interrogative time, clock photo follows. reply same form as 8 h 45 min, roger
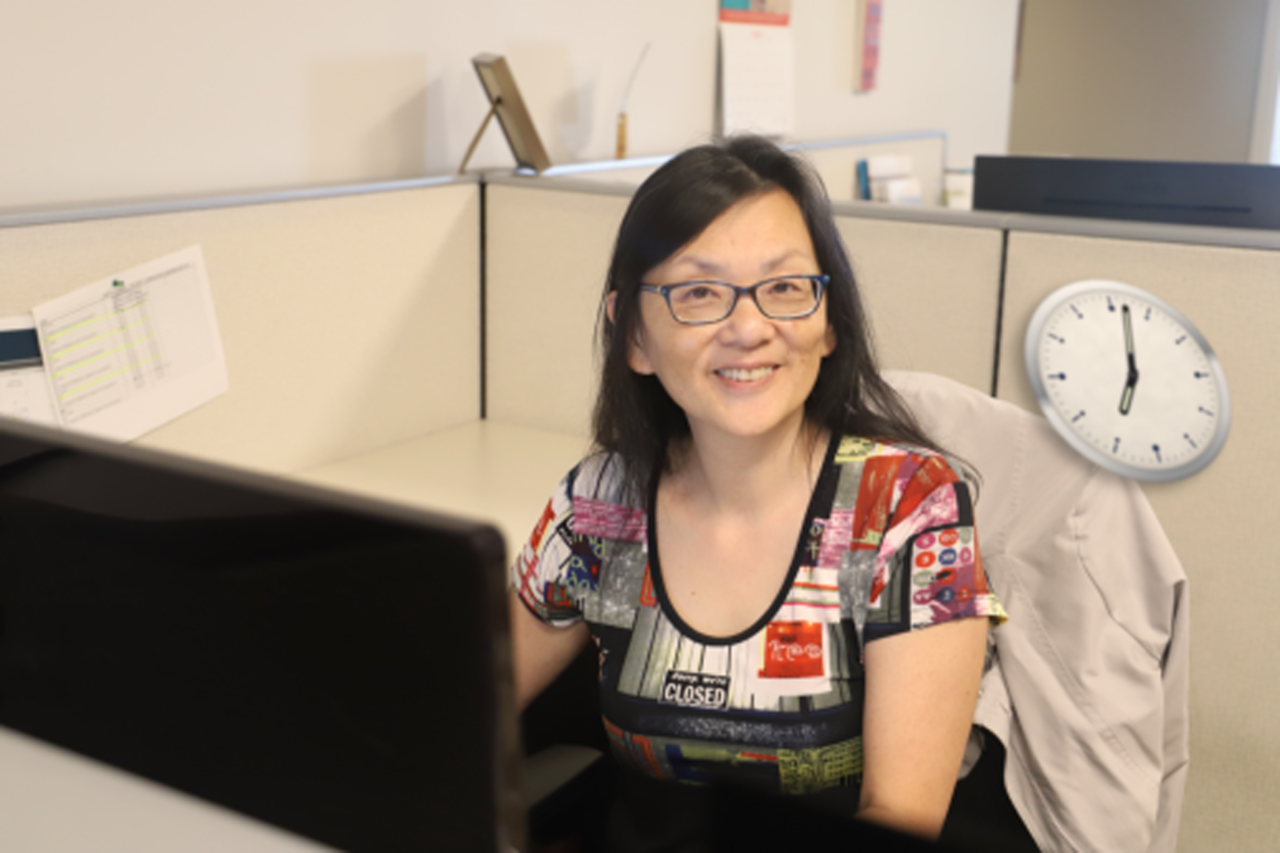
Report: 7 h 02 min
